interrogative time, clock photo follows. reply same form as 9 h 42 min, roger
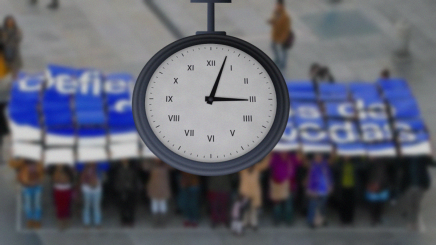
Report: 3 h 03 min
